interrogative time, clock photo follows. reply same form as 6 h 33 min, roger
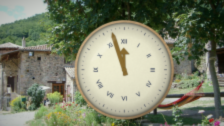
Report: 11 h 57 min
